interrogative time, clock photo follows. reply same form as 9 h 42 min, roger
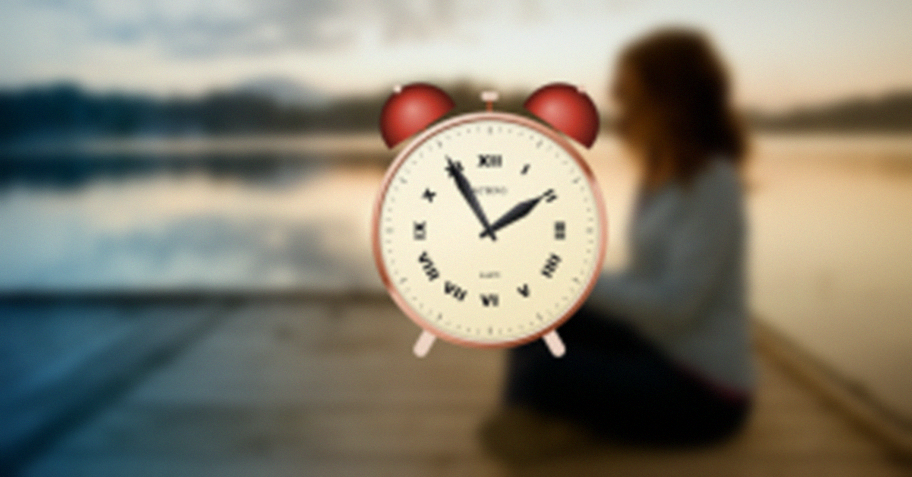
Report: 1 h 55 min
